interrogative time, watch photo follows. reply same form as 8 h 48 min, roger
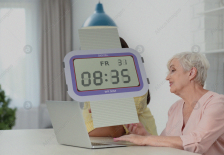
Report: 8 h 35 min
